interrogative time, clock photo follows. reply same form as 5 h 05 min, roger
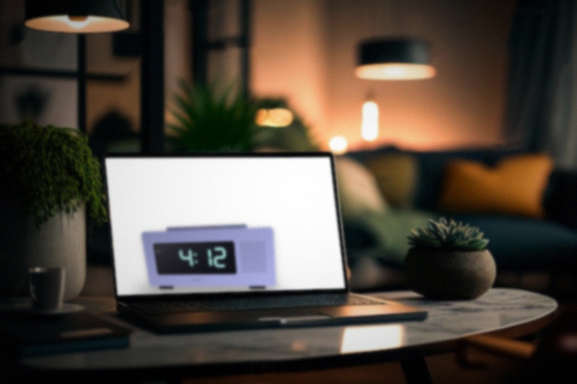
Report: 4 h 12 min
